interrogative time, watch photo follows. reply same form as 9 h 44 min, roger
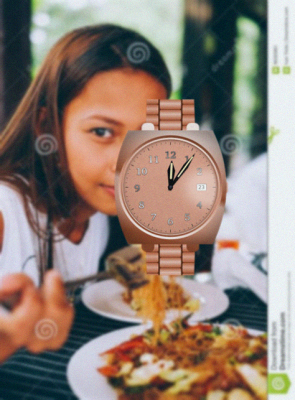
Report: 12 h 06 min
